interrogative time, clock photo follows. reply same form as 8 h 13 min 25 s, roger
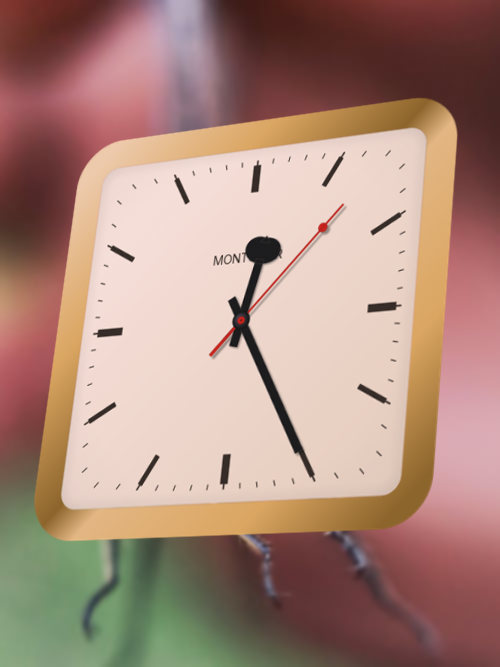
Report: 12 h 25 min 07 s
